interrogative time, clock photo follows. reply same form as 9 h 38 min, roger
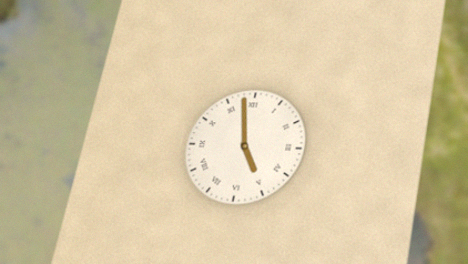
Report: 4 h 58 min
